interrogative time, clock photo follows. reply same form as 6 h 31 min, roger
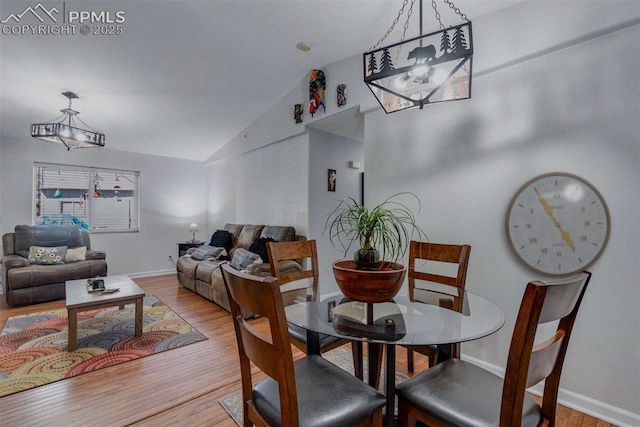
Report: 4 h 55 min
